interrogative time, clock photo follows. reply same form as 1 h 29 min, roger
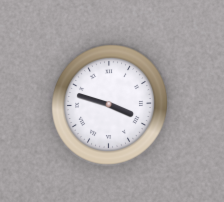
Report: 3 h 48 min
